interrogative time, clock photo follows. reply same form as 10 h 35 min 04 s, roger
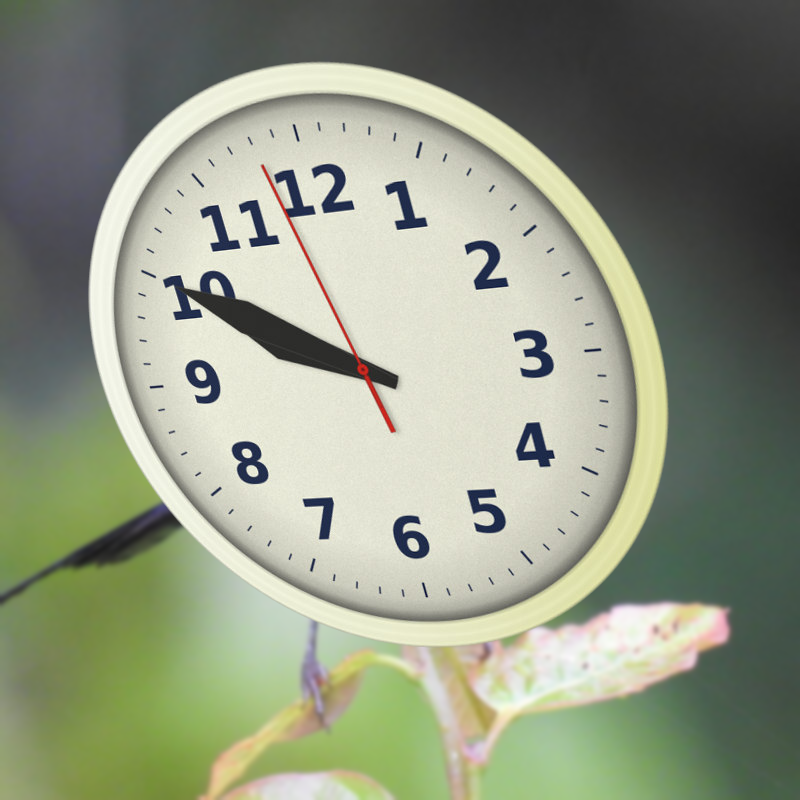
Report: 9 h 49 min 58 s
